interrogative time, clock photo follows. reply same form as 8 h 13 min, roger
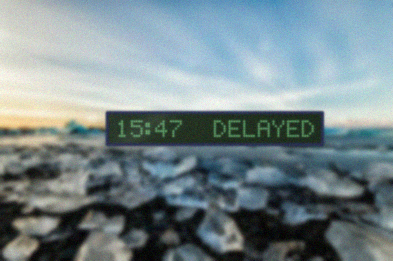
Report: 15 h 47 min
